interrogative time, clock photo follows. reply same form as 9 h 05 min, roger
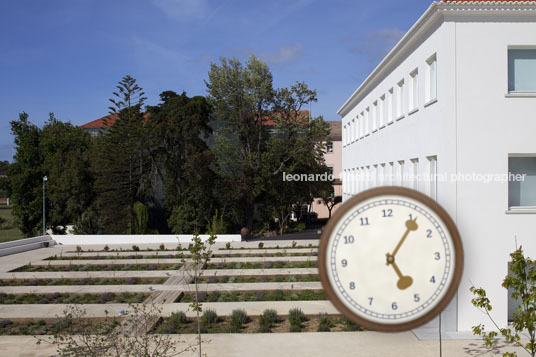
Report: 5 h 06 min
